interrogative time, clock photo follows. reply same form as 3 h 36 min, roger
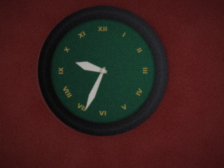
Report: 9 h 34 min
